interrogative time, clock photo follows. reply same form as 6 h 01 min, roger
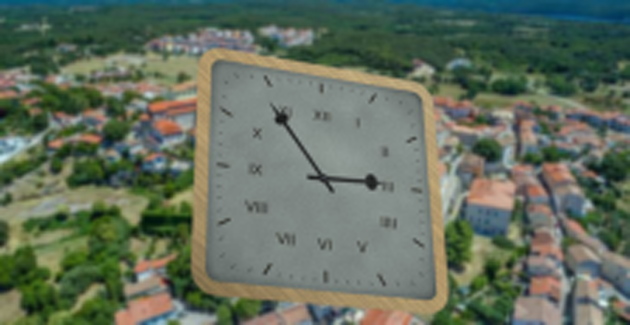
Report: 2 h 54 min
